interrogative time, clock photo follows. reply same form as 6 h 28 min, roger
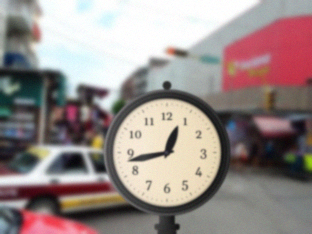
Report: 12 h 43 min
